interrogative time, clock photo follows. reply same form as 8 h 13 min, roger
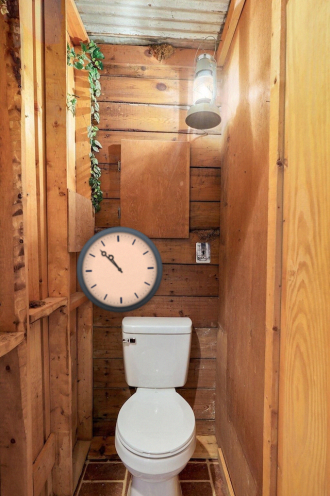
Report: 10 h 53 min
